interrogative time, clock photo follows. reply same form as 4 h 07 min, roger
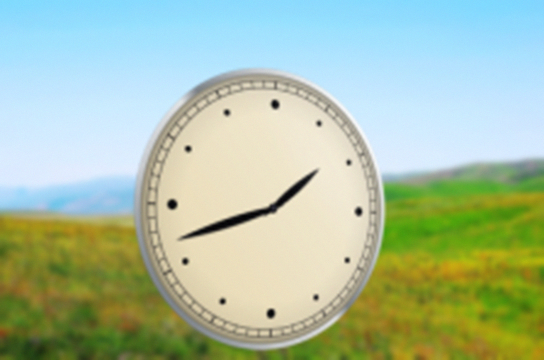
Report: 1 h 42 min
